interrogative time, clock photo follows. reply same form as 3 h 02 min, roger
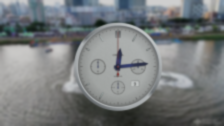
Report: 12 h 14 min
